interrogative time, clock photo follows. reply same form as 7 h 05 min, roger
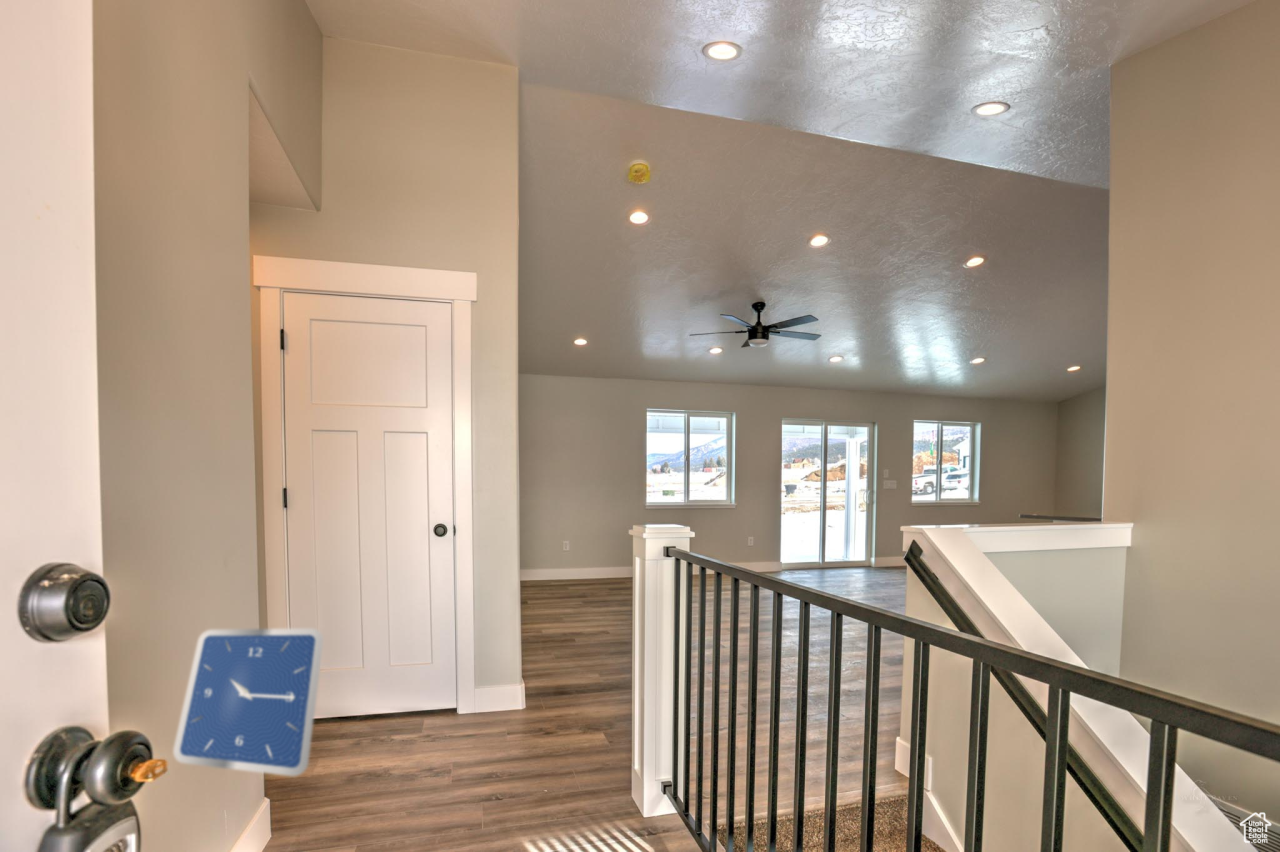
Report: 10 h 15 min
